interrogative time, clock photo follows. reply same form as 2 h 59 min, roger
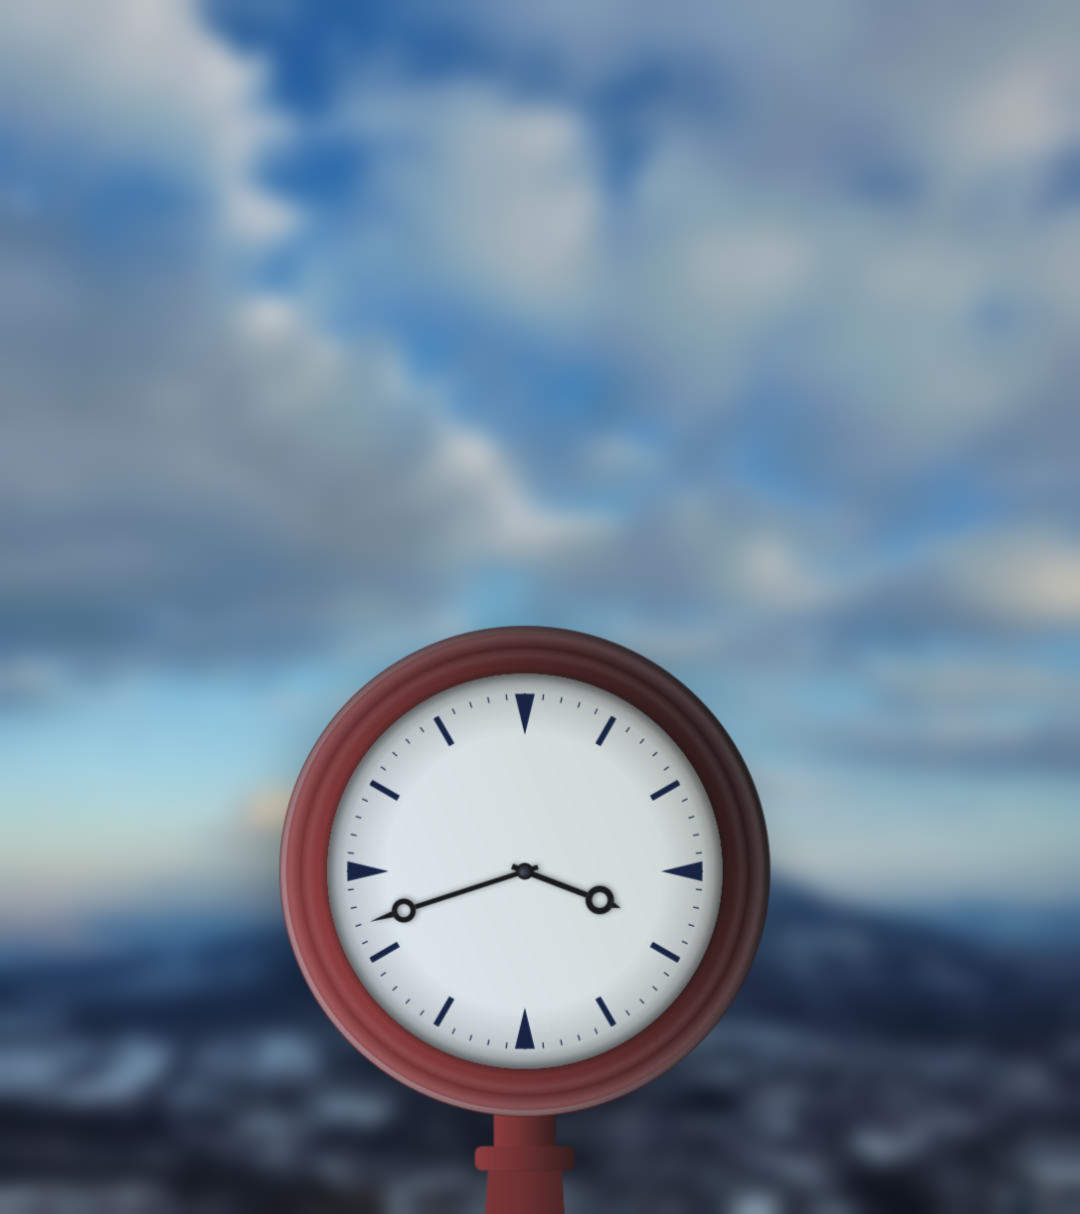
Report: 3 h 42 min
